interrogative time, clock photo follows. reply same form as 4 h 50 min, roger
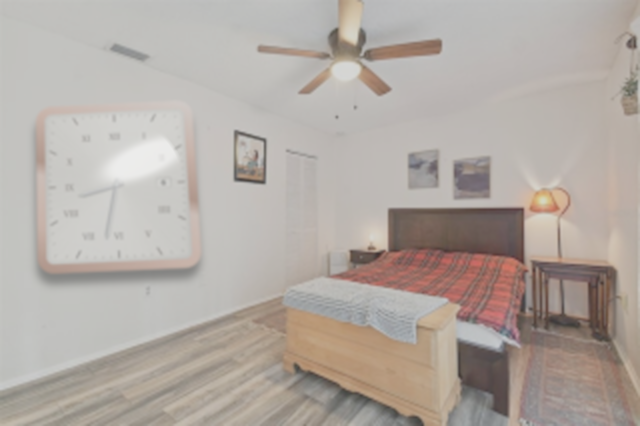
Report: 8 h 32 min
